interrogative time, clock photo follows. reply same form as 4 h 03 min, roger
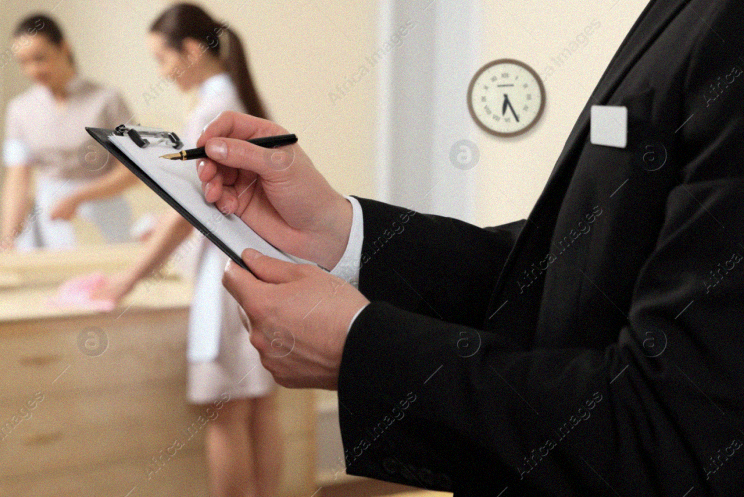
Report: 6 h 26 min
